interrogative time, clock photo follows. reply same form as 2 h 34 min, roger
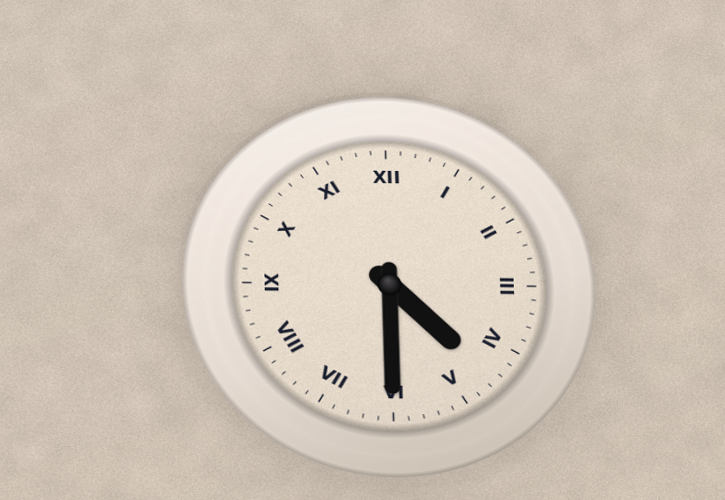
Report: 4 h 30 min
